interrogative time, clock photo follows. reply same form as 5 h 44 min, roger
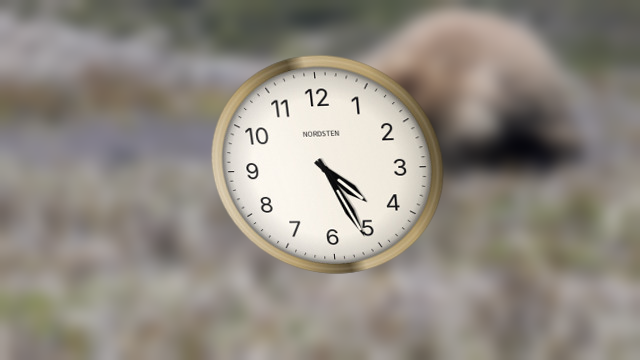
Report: 4 h 26 min
